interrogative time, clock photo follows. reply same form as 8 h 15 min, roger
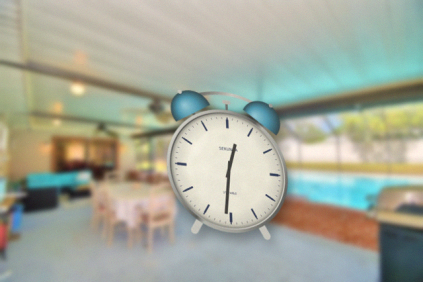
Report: 12 h 31 min
